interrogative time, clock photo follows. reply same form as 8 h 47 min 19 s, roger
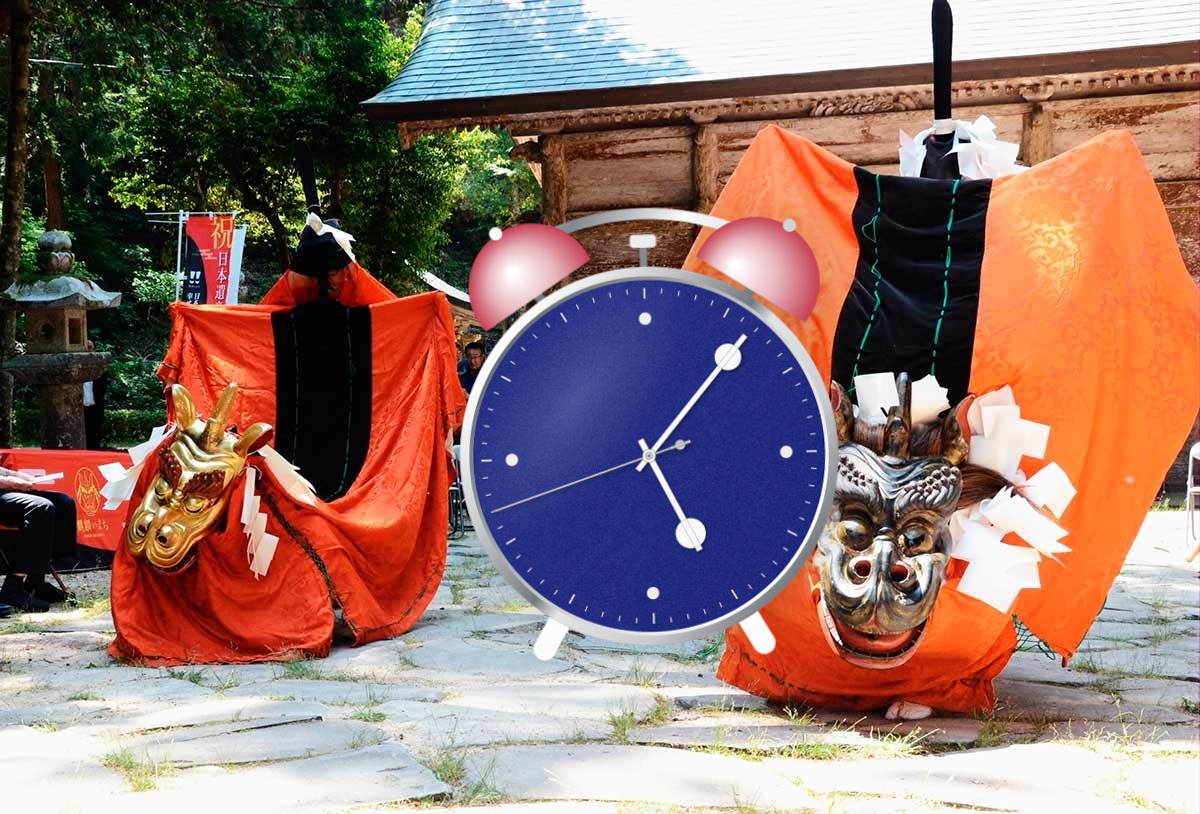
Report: 5 h 06 min 42 s
